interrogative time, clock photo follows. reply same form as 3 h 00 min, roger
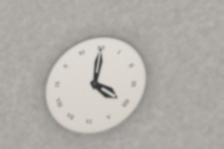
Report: 4 h 00 min
